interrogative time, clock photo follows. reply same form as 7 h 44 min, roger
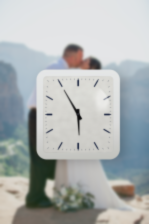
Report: 5 h 55 min
